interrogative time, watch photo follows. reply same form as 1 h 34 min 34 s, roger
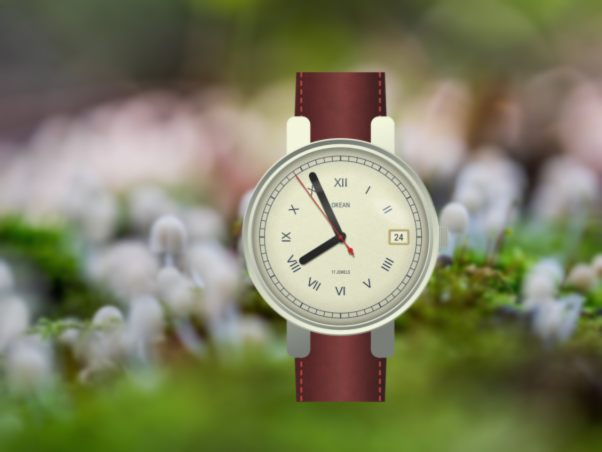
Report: 7 h 55 min 54 s
